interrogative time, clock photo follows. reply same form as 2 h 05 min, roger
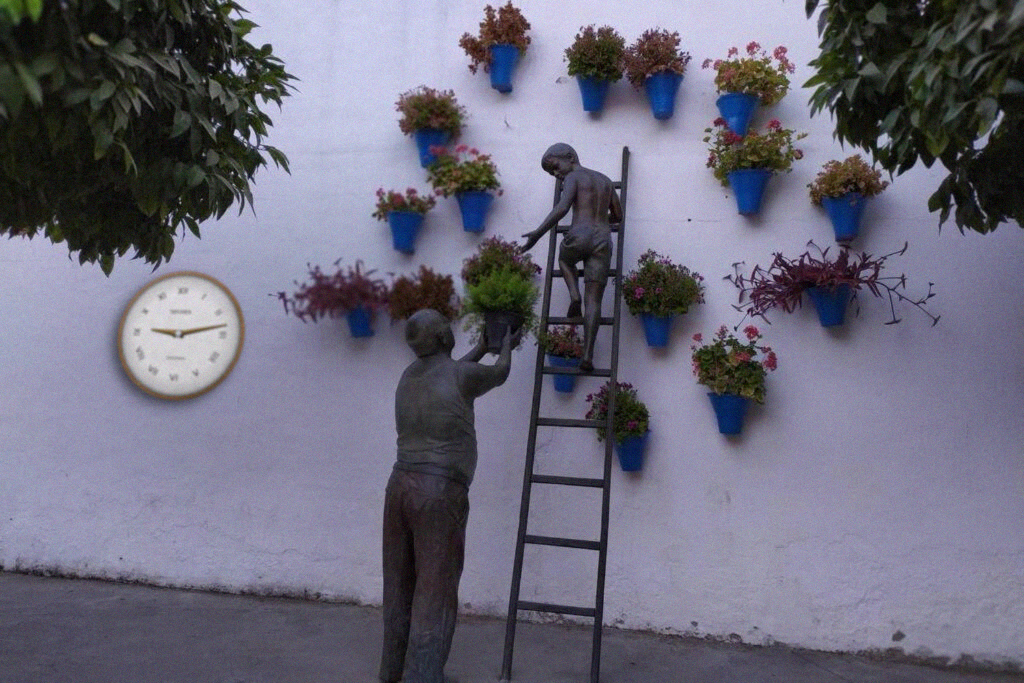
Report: 9 h 13 min
